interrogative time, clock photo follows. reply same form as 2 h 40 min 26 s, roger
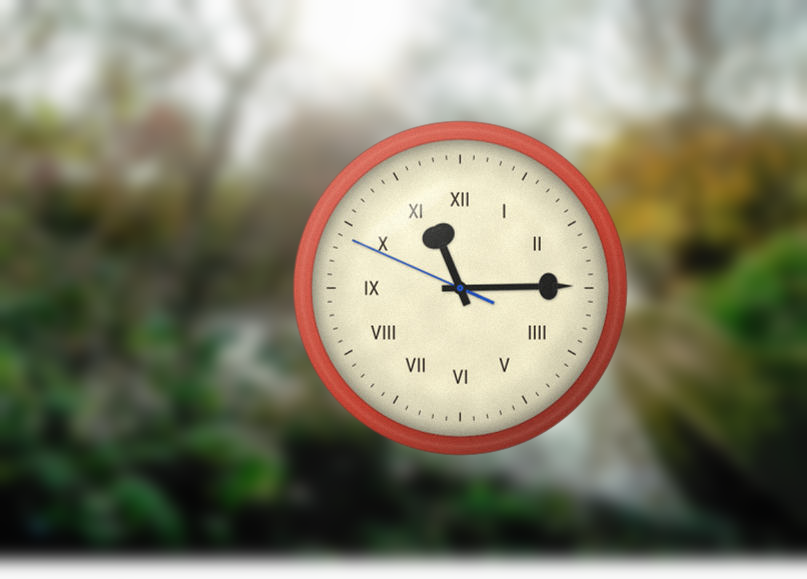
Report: 11 h 14 min 49 s
